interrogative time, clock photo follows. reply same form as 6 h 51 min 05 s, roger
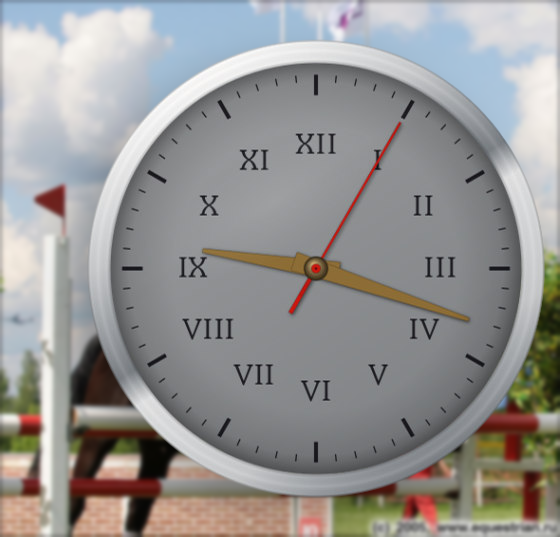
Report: 9 h 18 min 05 s
